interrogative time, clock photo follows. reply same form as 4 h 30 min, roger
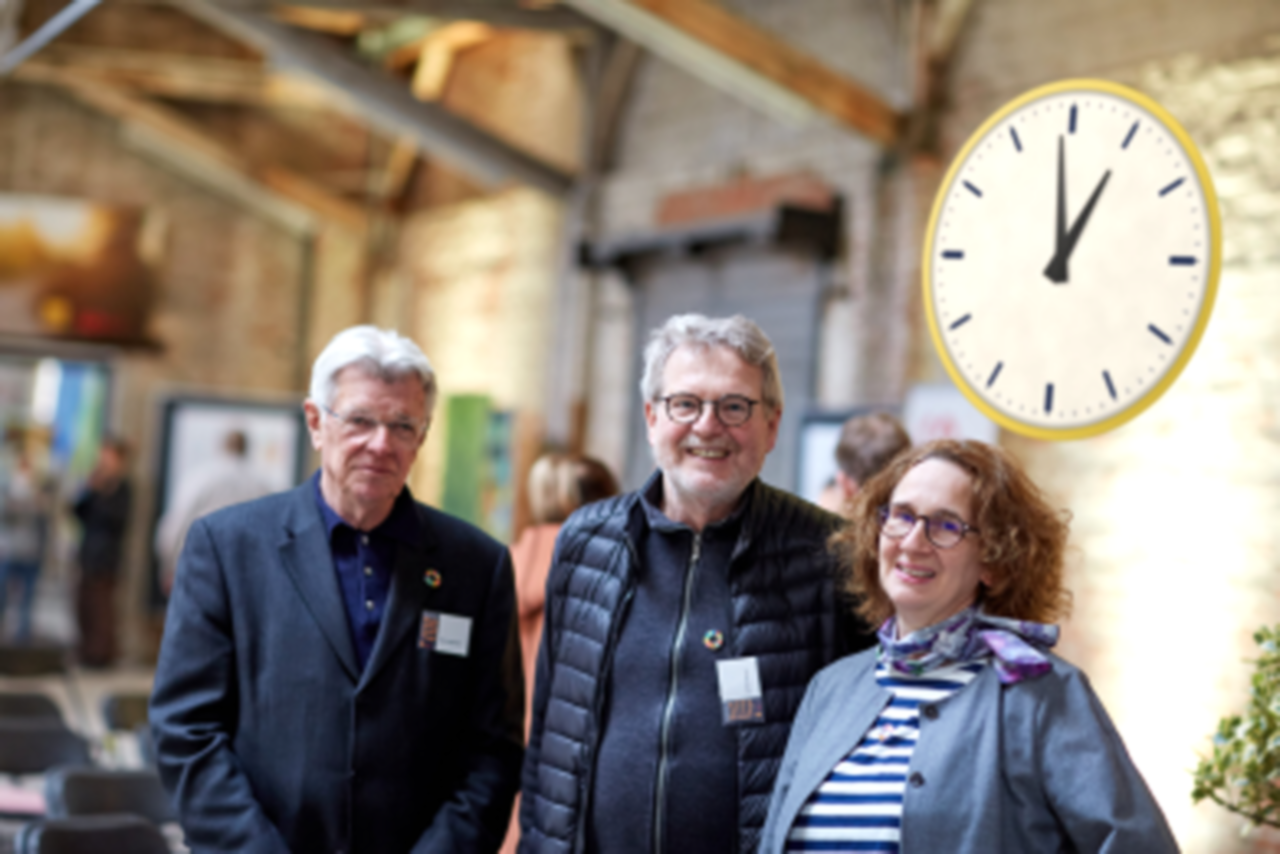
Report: 12 h 59 min
